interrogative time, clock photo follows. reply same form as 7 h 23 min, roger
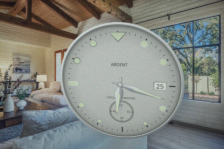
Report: 6 h 18 min
